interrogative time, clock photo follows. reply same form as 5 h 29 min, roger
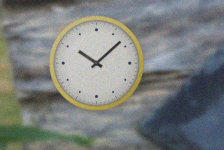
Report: 10 h 08 min
